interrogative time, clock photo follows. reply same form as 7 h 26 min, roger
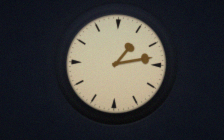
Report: 1 h 13 min
